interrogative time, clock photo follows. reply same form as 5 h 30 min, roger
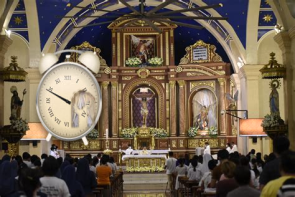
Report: 9 h 49 min
